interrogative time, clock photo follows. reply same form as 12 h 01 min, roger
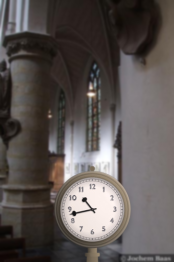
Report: 10 h 43 min
